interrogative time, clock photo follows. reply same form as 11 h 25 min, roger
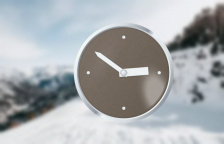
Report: 2 h 51 min
